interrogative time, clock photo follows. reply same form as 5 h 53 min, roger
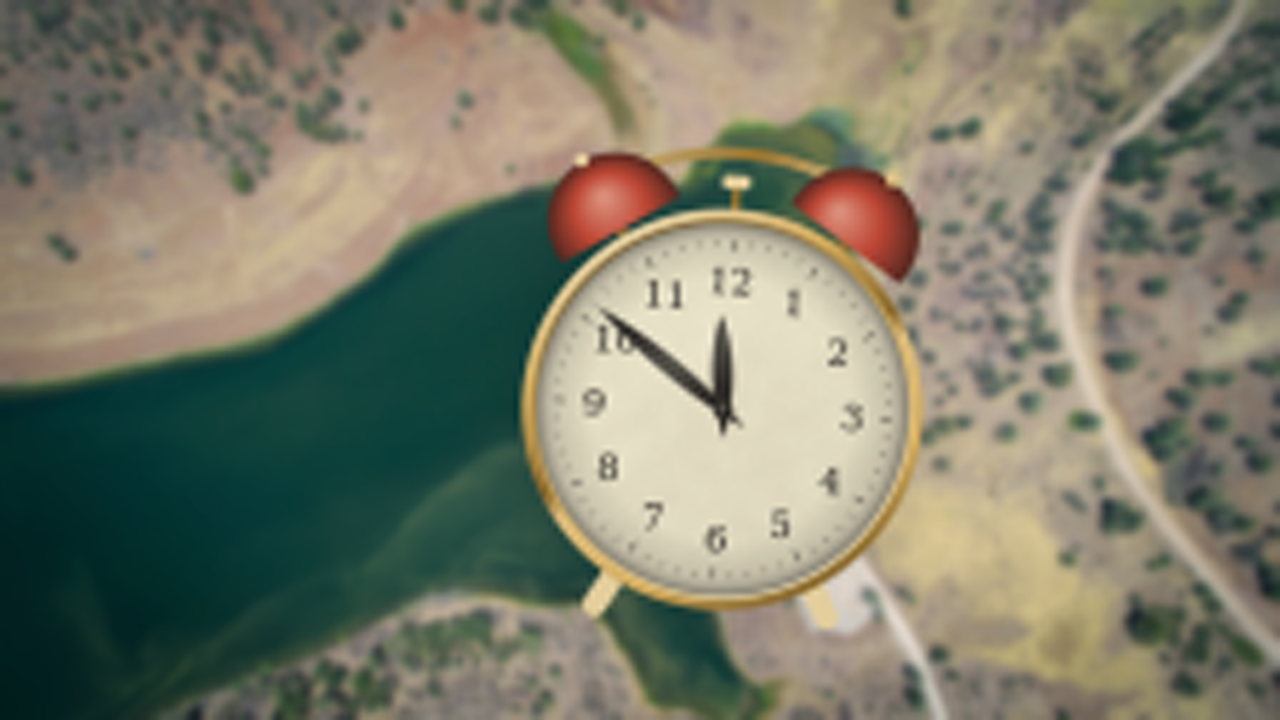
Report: 11 h 51 min
